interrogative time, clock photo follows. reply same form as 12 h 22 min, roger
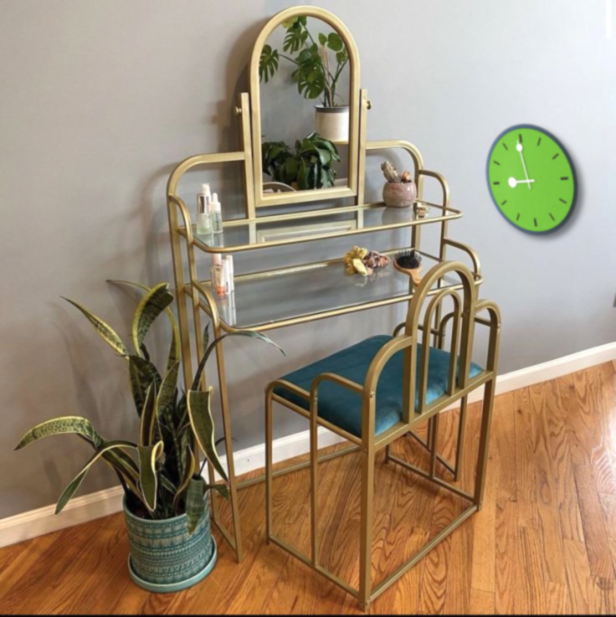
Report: 8 h 59 min
